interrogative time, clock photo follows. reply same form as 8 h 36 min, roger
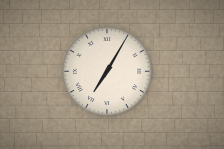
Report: 7 h 05 min
